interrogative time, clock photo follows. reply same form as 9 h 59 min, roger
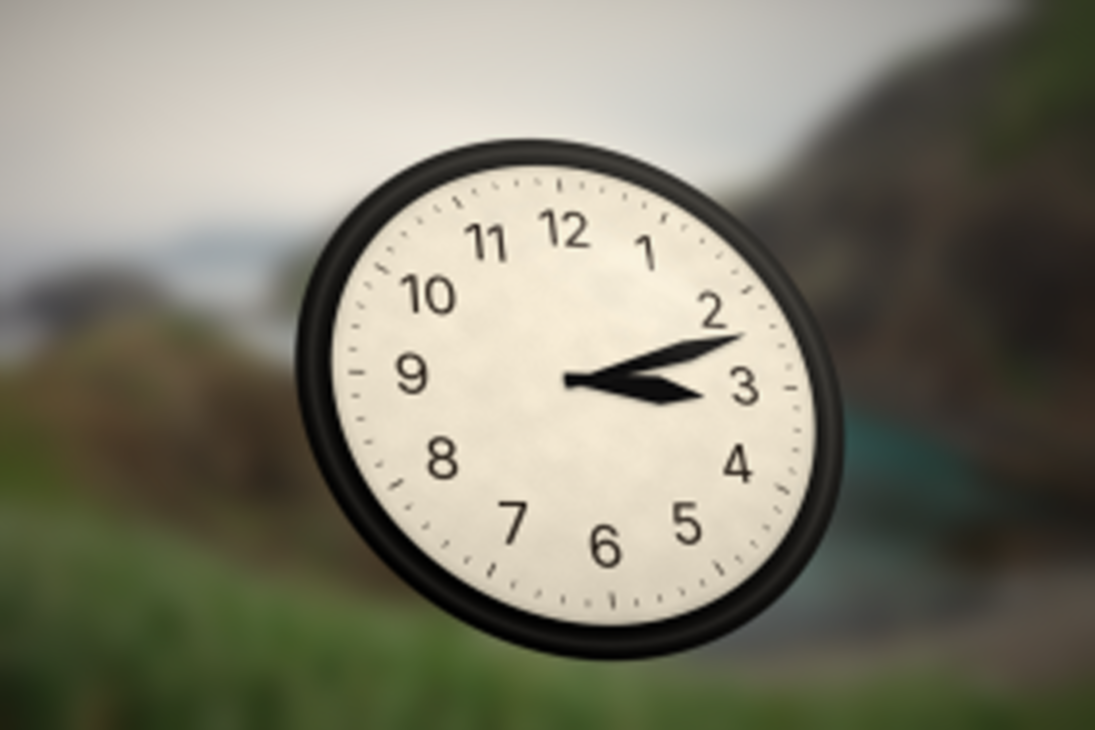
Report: 3 h 12 min
